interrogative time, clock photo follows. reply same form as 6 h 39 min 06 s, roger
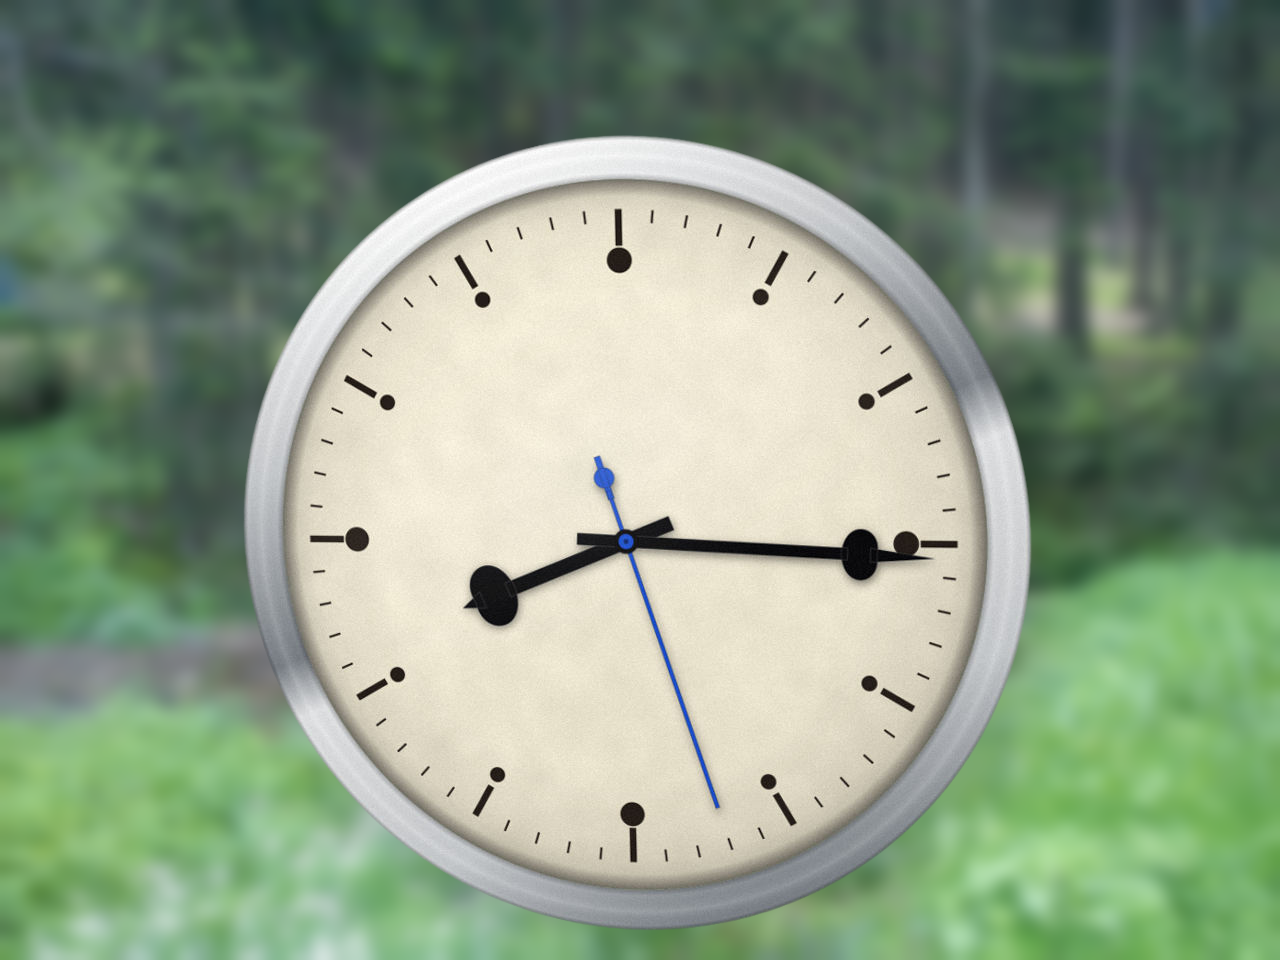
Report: 8 h 15 min 27 s
